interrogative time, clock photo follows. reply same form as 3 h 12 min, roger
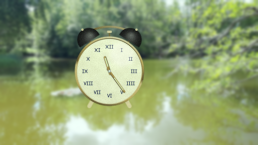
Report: 11 h 24 min
